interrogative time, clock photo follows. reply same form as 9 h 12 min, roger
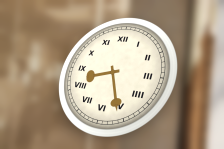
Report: 8 h 26 min
